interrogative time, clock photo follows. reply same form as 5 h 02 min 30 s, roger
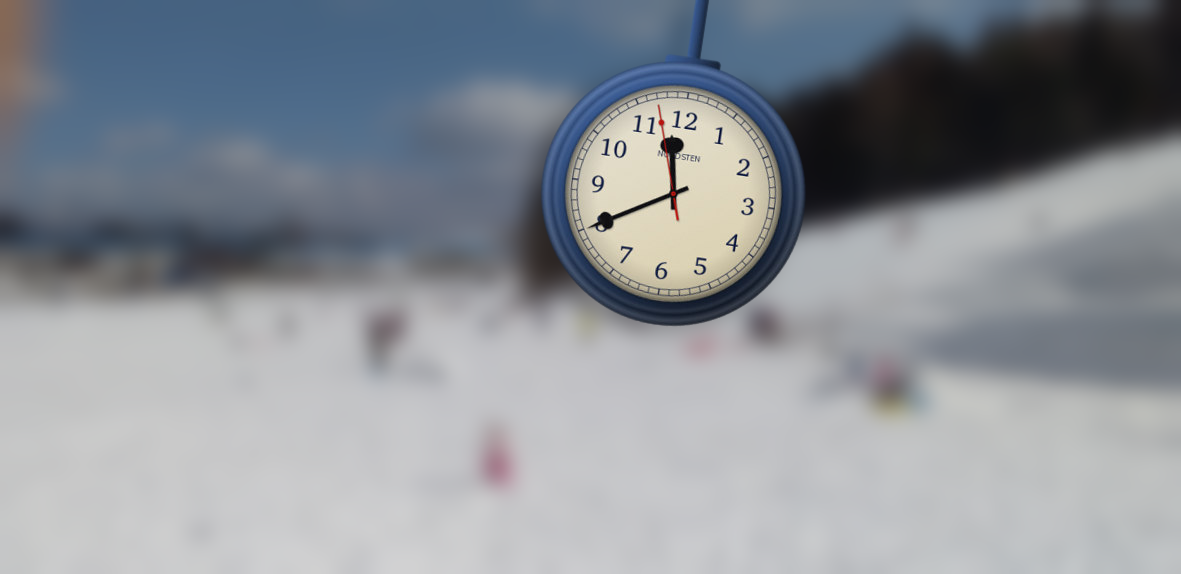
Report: 11 h 39 min 57 s
